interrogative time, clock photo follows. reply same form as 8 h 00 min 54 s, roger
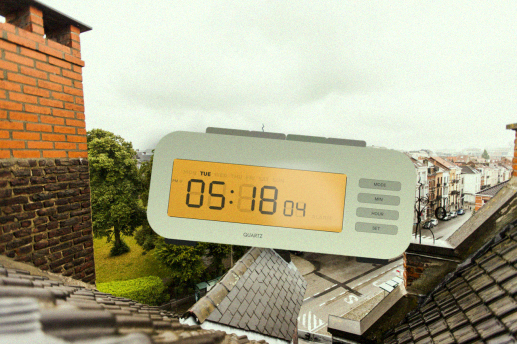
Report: 5 h 18 min 04 s
